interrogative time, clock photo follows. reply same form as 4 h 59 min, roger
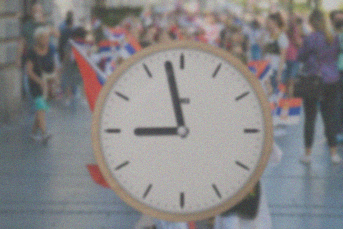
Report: 8 h 58 min
